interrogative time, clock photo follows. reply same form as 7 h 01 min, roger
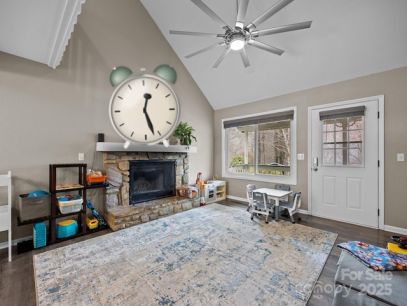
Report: 12 h 27 min
